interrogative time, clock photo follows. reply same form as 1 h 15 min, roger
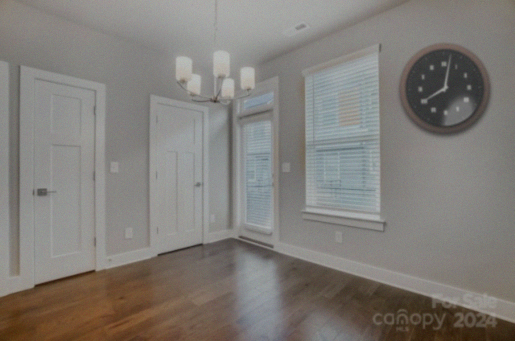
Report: 8 h 02 min
